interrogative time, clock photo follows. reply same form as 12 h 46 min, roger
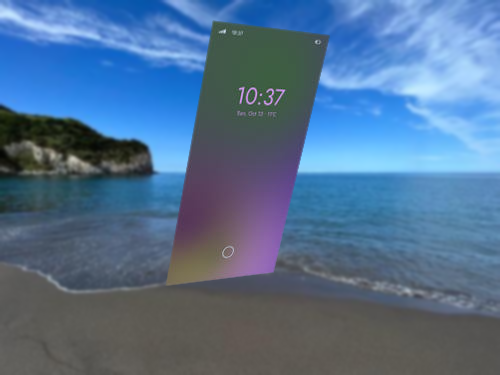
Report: 10 h 37 min
